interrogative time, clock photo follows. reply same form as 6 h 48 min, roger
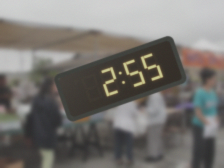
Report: 2 h 55 min
